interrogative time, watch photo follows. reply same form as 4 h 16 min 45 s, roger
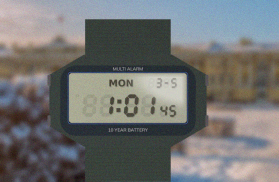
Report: 1 h 01 min 45 s
